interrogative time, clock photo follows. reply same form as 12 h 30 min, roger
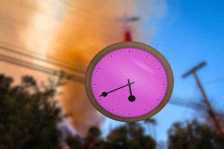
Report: 5 h 41 min
